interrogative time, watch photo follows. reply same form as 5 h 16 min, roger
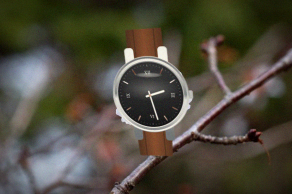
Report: 2 h 28 min
